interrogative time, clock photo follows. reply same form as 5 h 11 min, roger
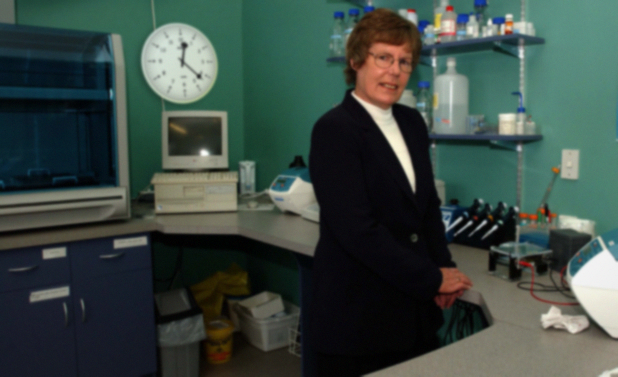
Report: 12 h 22 min
